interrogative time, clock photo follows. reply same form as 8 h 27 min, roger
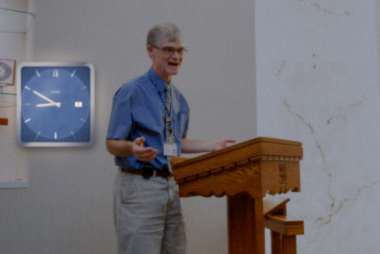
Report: 8 h 50 min
